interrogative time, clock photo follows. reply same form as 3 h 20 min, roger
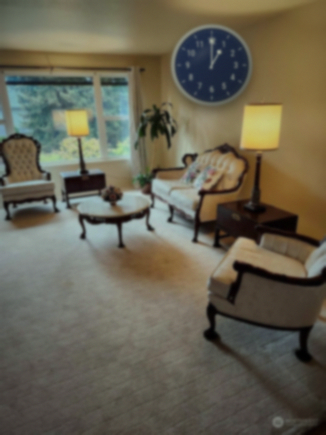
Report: 1 h 00 min
